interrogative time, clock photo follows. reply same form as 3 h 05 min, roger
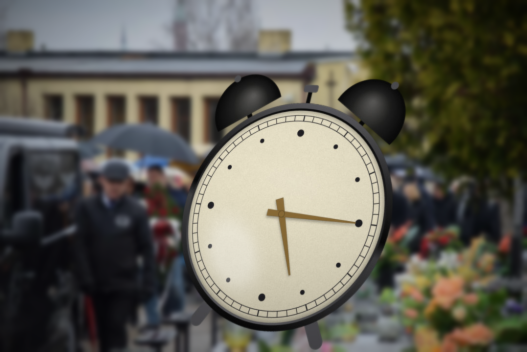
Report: 5 h 15 min
